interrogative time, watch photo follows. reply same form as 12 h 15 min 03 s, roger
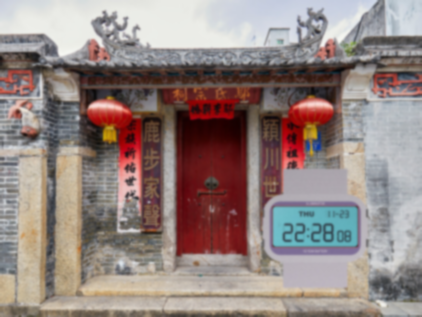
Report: 22 h 28 min 08 s
